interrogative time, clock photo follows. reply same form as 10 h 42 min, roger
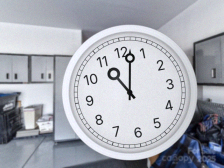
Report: 11 h 02 min
